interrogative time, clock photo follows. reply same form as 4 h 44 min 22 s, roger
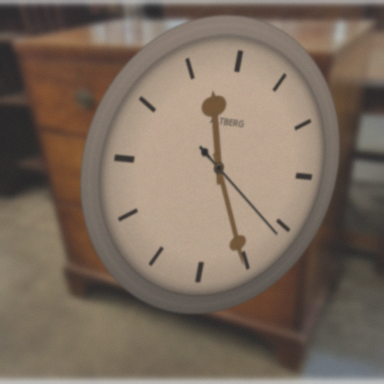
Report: 11 h 25 min 21 s
